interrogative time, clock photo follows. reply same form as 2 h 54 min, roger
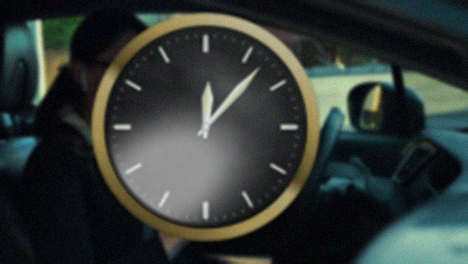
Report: 12 h 07 min
